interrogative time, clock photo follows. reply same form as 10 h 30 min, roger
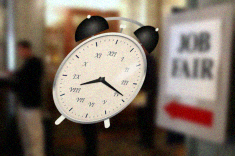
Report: 8 h 19 min
